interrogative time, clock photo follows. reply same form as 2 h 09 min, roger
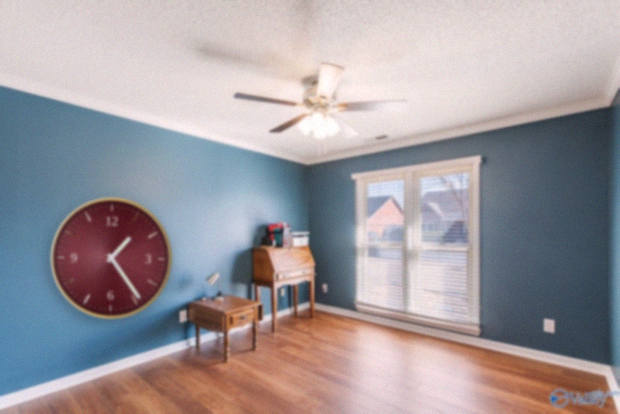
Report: 1 h 24 min
